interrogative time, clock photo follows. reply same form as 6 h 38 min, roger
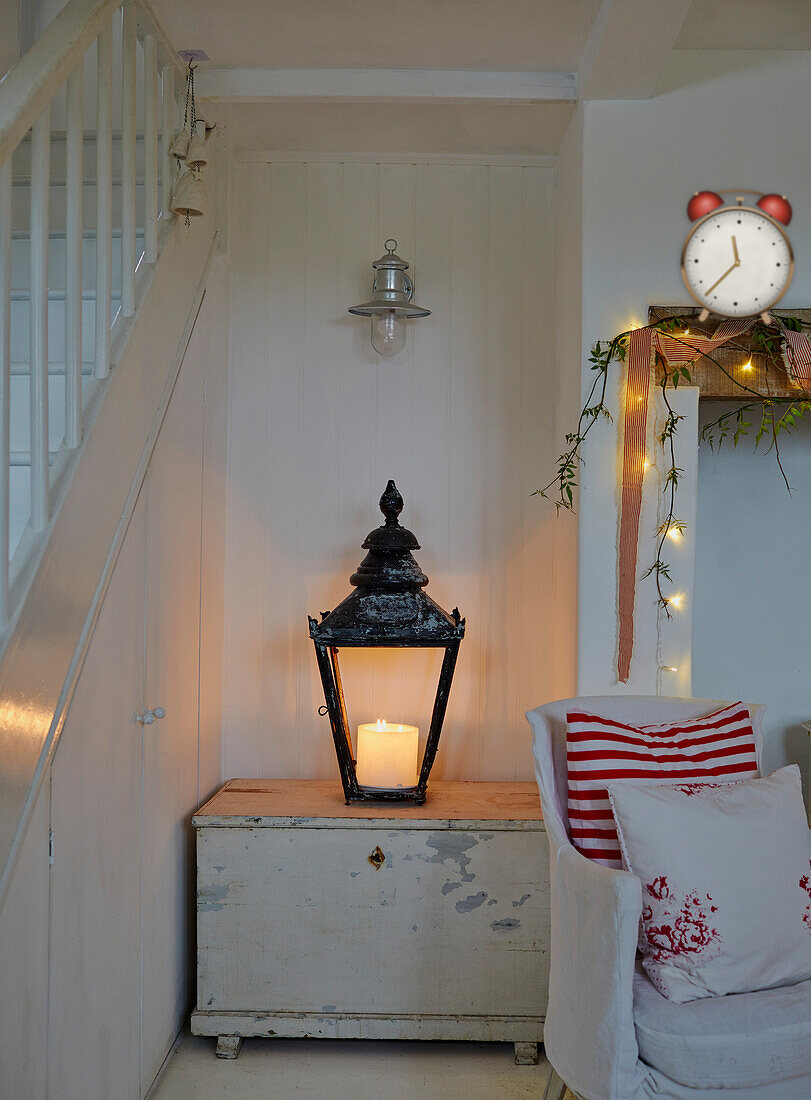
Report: 11 h 37 min
